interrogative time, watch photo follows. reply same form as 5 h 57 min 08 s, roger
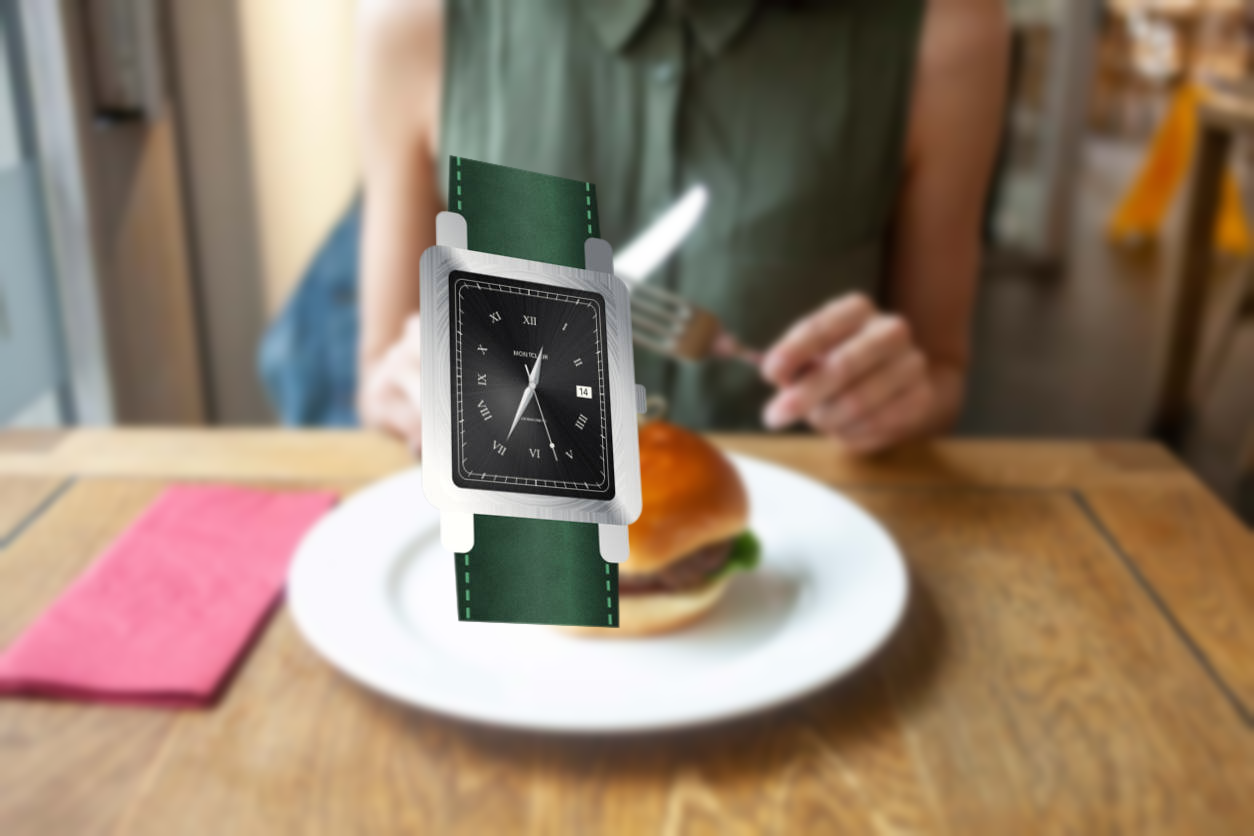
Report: 12 h 34 min 27 s
